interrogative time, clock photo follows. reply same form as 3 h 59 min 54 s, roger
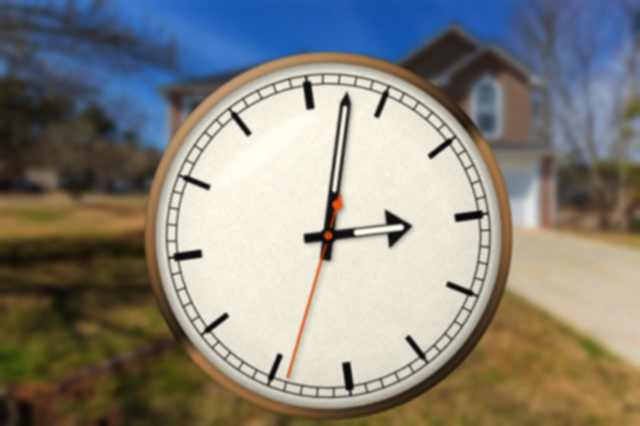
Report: 3 h 02 min 34 s
